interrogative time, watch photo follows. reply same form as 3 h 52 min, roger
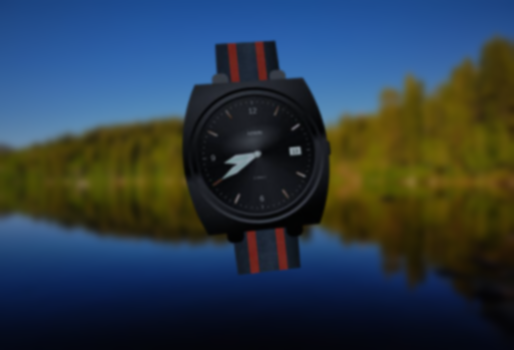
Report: 8 h 40 min
